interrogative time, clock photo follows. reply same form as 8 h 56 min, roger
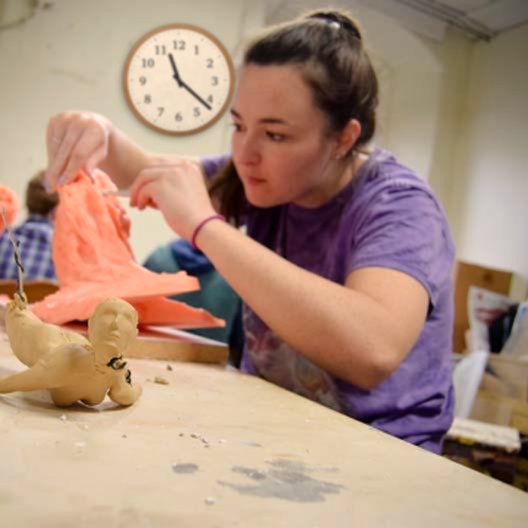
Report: 11 h 22 min
